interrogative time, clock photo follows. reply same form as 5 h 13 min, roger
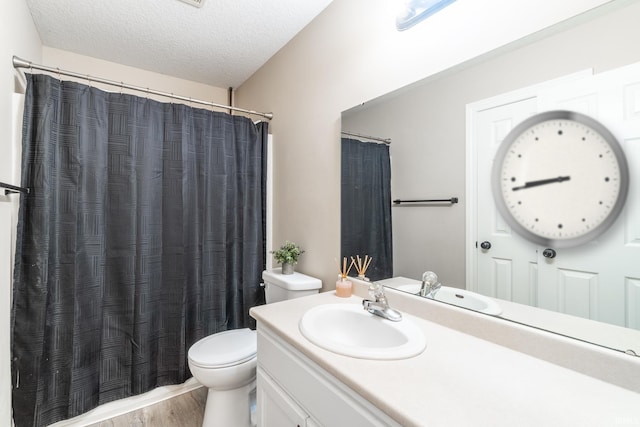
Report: 8 h 43 min
